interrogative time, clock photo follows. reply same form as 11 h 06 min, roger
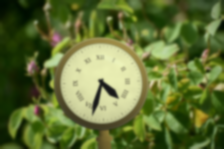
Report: 4 h 33 min
